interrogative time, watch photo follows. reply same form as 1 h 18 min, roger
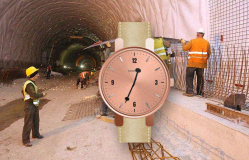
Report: 12 h 34 min
